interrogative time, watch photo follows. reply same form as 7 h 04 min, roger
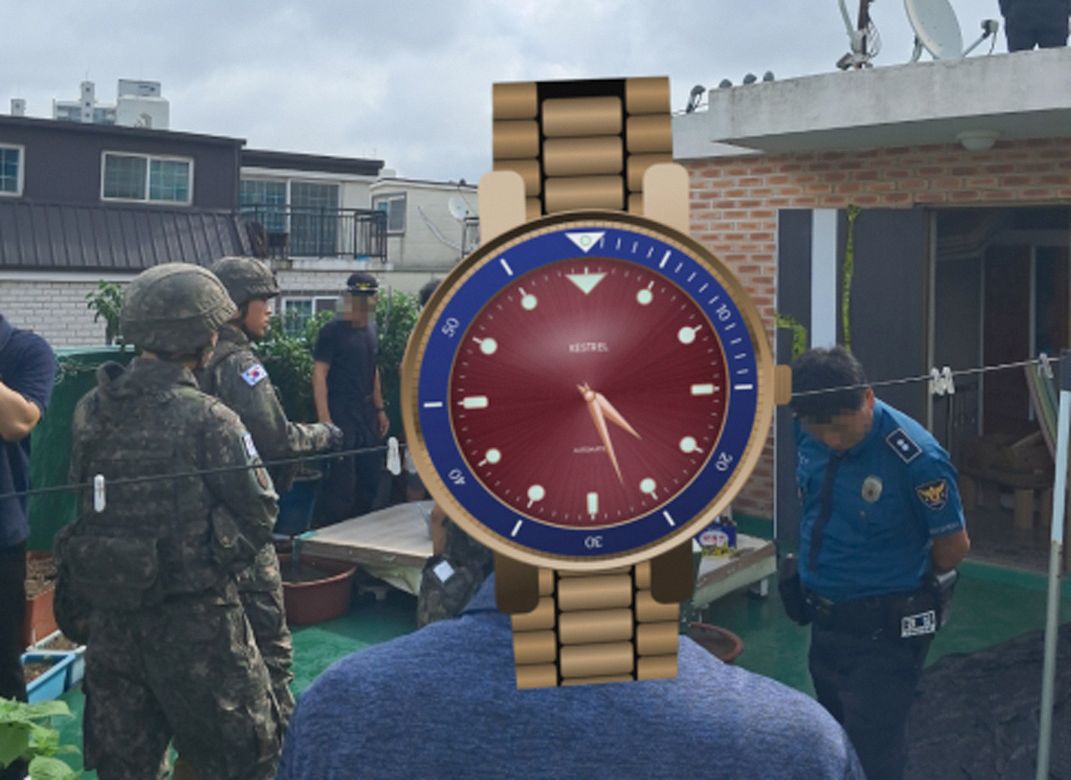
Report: 4 h 27 min
